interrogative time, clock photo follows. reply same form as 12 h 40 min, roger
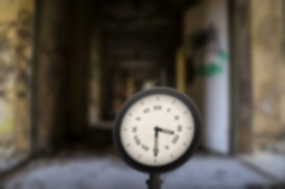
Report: 3 h 30 min
